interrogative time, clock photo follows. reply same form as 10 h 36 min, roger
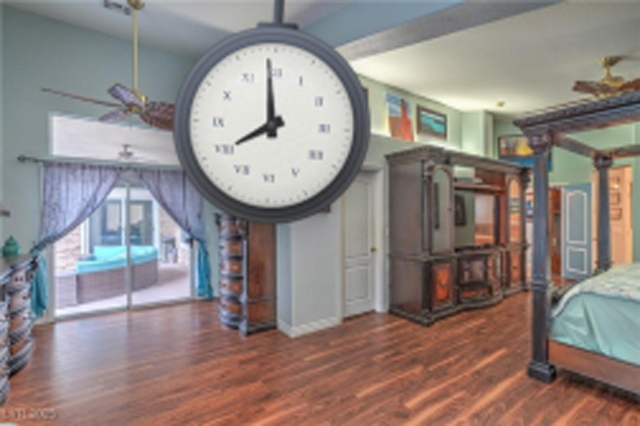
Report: 7 h 59 min
